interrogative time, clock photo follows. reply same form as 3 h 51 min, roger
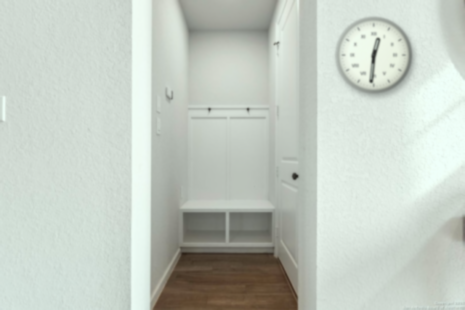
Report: 12 h 31 min
